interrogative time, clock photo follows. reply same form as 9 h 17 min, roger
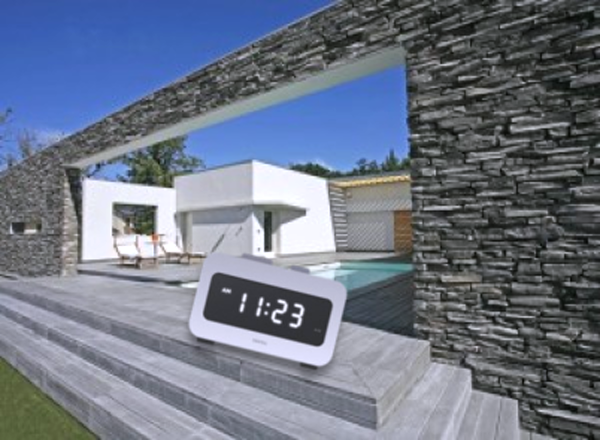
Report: 11 h 23 min
